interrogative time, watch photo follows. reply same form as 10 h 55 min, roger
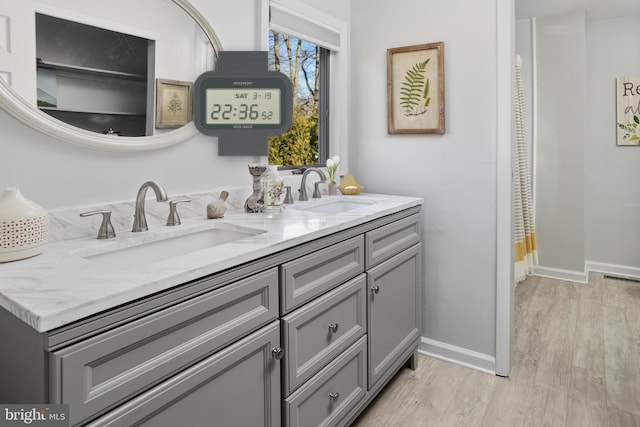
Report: 22 h 36 min
